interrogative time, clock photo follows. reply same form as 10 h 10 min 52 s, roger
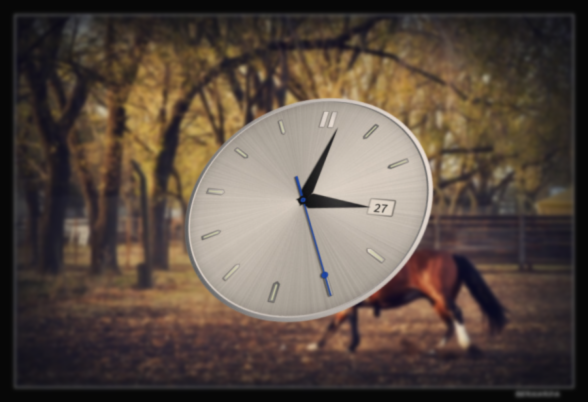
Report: 3 h 01 min 25 s
